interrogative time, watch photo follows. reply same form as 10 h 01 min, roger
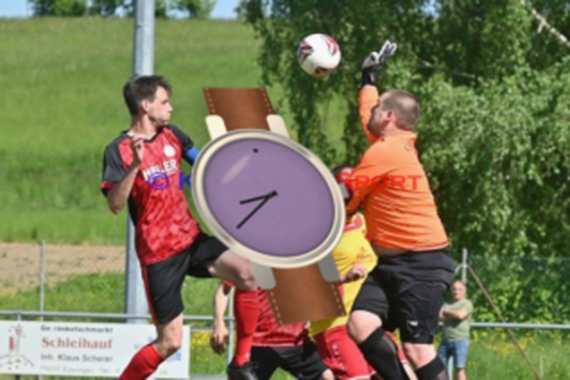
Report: 8 h 39 min
